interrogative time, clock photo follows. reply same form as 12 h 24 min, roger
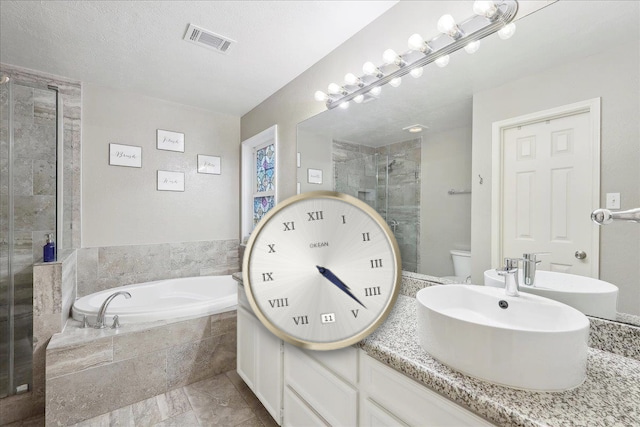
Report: 4 h 23 min
